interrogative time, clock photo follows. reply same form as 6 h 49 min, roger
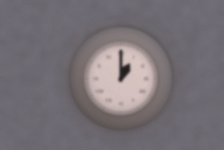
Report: 1 h 00 min
